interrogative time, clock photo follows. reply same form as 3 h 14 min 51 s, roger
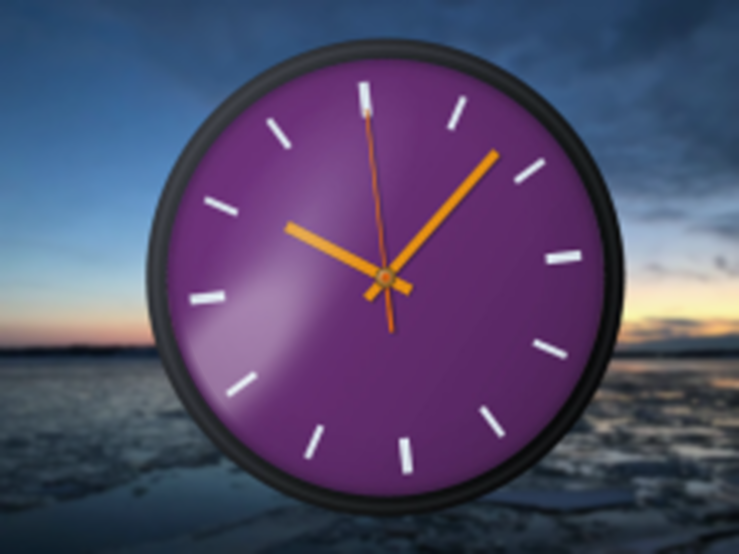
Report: 10 h 08 min 00 s
